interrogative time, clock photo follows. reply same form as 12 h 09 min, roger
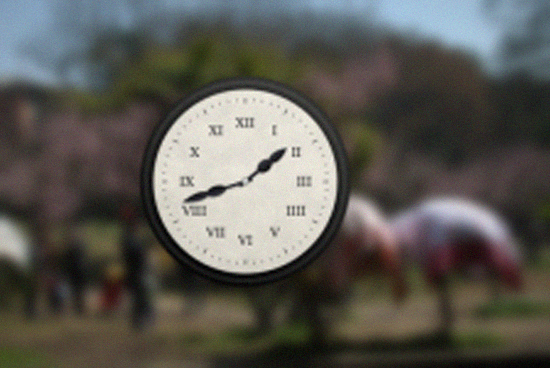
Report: 1 h 42 min
